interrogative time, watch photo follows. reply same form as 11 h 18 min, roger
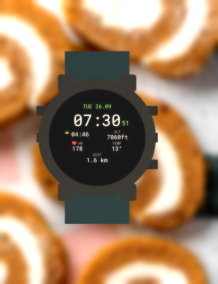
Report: 7 h 30 min
